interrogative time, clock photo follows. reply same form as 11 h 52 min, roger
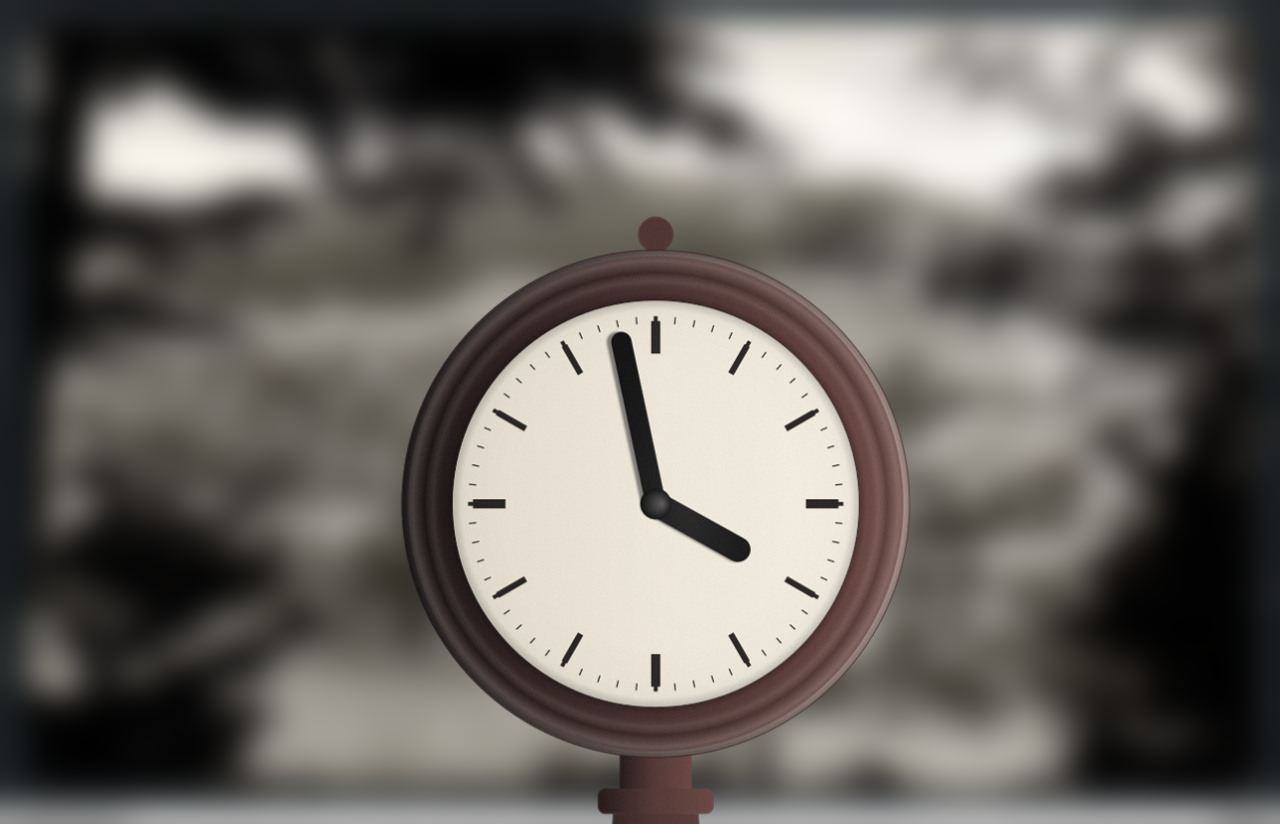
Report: 3 h 58 min
